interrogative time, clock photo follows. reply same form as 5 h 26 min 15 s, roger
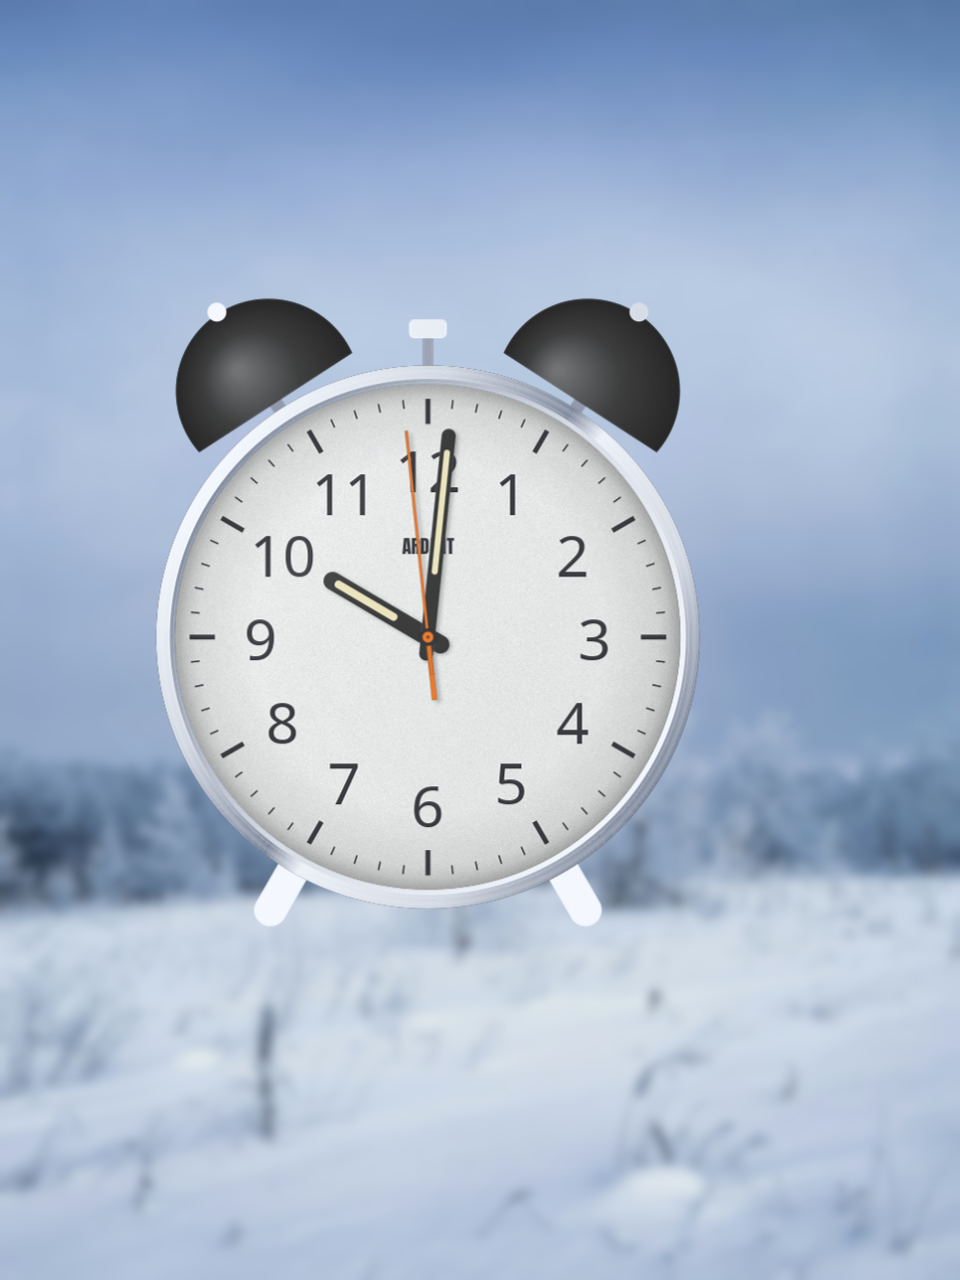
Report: 10 h 00 min 59 s
